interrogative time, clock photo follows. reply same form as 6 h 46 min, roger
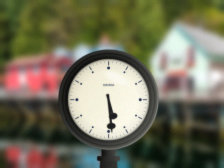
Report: 5 h 29 min
